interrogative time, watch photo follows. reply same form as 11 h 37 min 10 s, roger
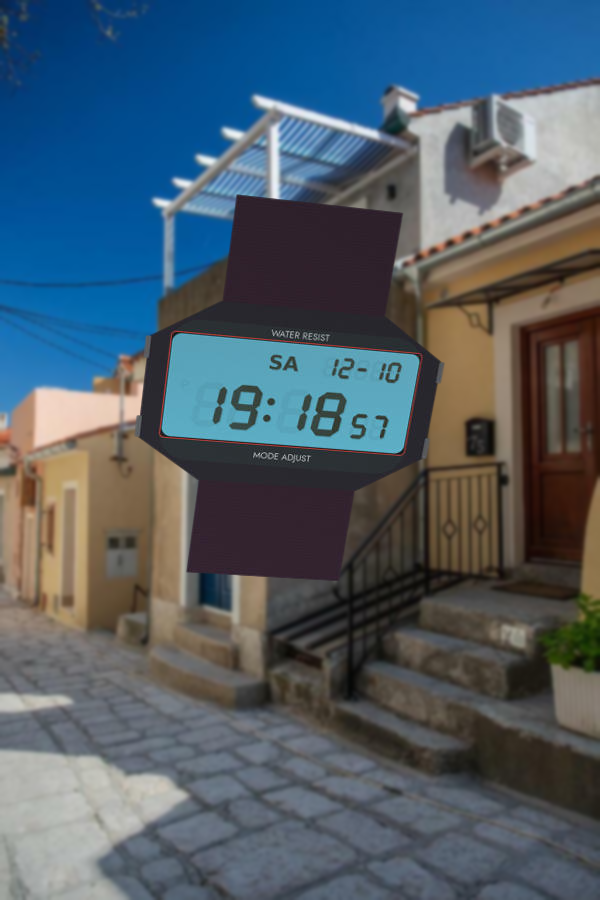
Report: 19 h 18 min 57 s
